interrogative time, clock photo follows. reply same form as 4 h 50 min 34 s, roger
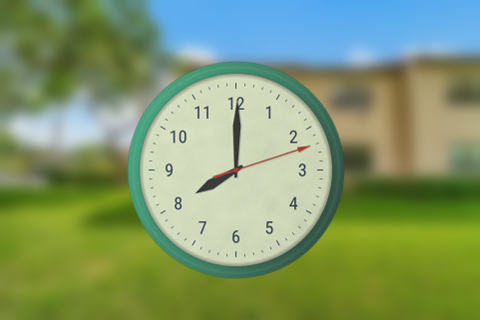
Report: 8 h 00 min 12 s
